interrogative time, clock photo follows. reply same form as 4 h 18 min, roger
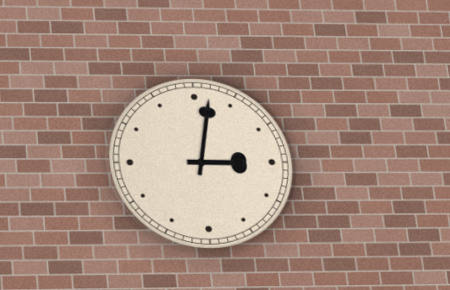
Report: 3 h 02 min
